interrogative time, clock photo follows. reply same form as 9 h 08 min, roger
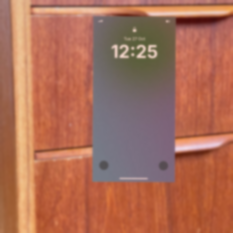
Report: 12 h 25 min
